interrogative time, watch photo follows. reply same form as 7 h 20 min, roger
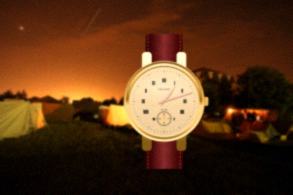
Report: 1 h 12 min
